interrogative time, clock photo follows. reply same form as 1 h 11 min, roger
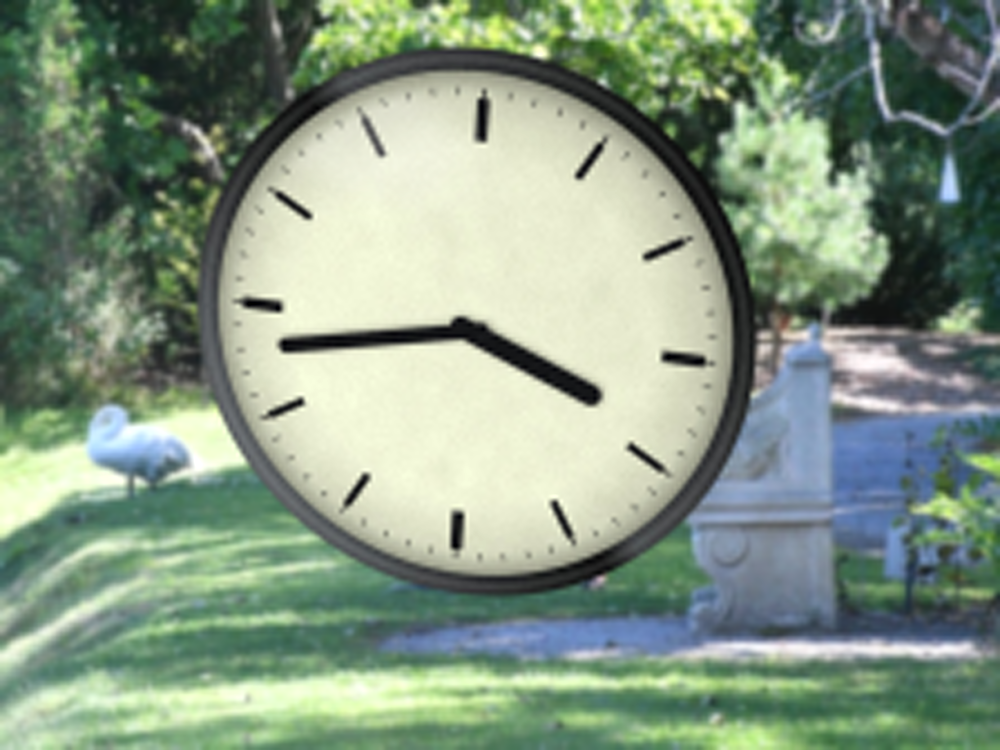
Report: 3 h 43 min
